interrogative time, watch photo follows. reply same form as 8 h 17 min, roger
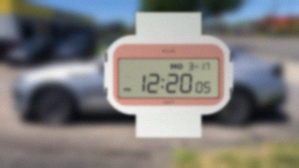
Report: 12 h 20 min
